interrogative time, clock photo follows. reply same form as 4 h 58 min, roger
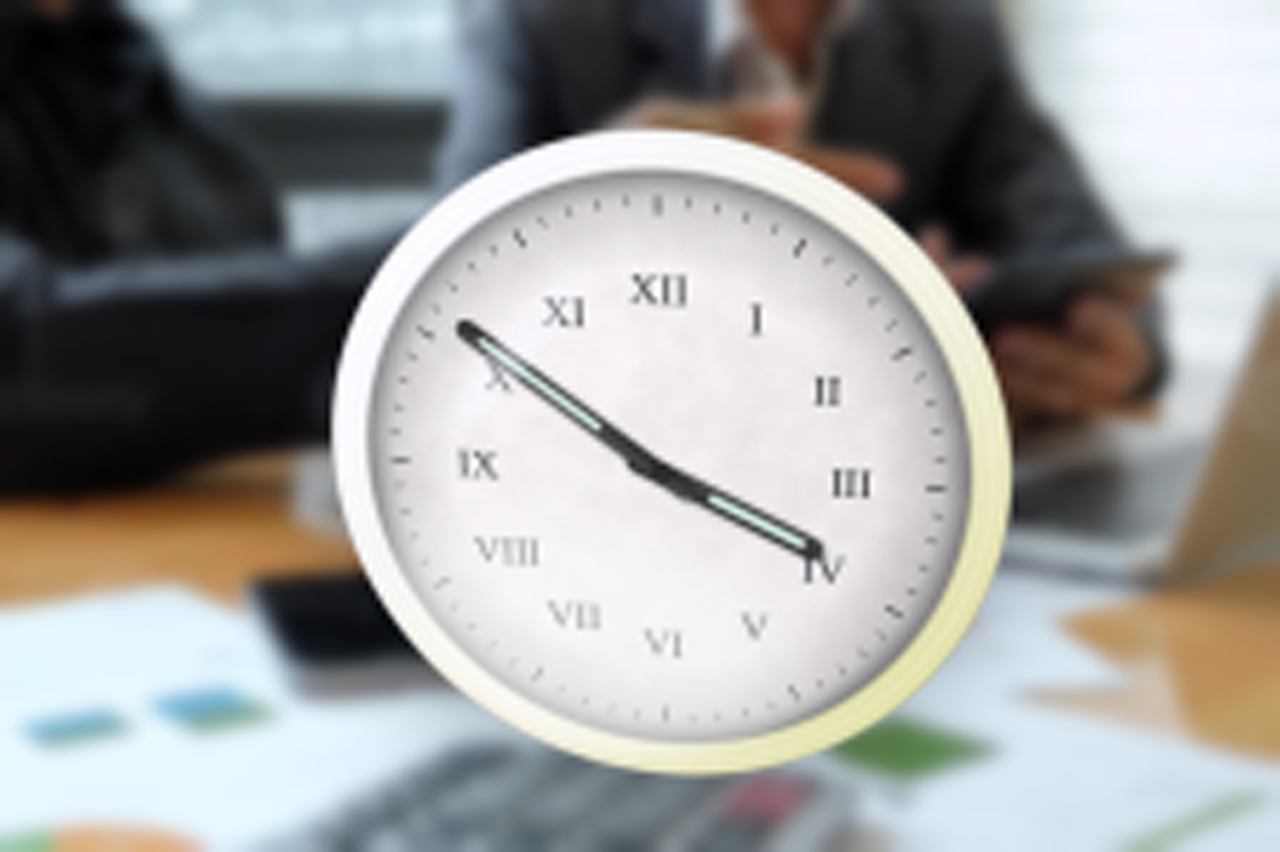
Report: 3 h 51 min
